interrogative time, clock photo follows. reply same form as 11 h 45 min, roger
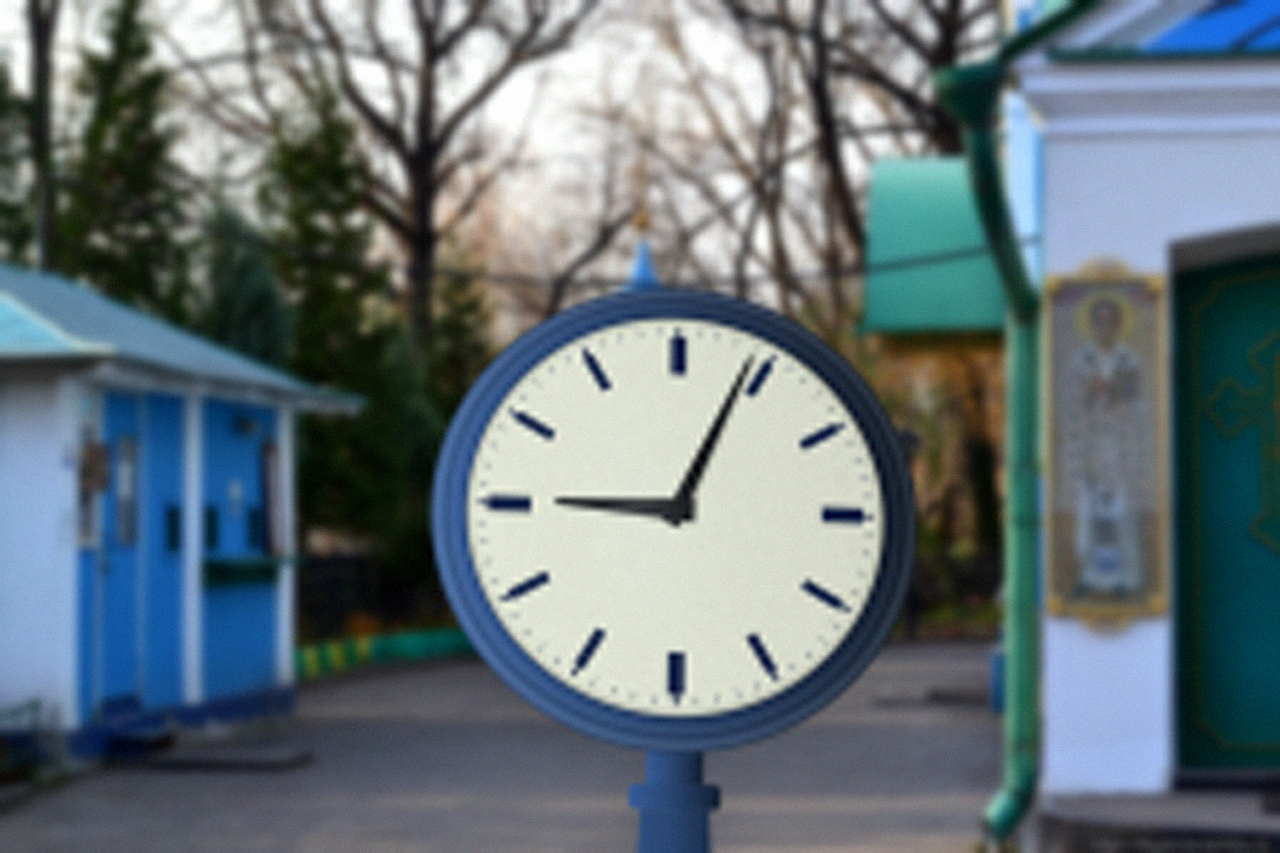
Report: 9 h 04 min
